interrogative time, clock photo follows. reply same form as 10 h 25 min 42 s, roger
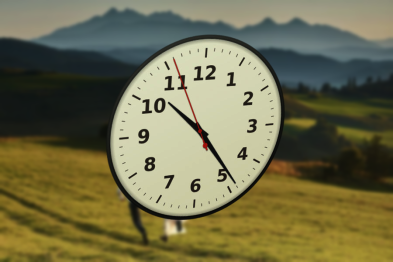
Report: 10 h 23 min 56 s
